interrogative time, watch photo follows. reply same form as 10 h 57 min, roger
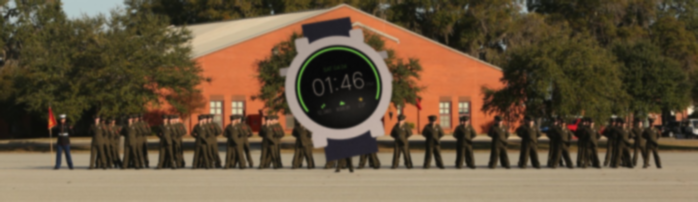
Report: 1 h 46 min
